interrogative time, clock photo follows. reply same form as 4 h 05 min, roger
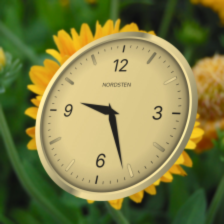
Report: 9 h 26 min
